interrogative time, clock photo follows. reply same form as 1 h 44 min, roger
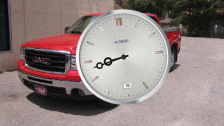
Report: 8 h 43 min
